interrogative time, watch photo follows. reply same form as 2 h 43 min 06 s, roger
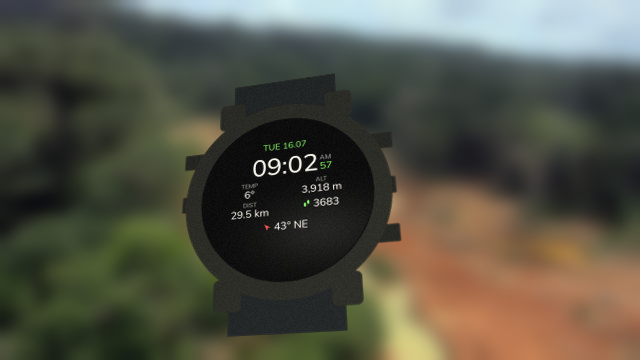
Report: 9 h 02 min 57 s
